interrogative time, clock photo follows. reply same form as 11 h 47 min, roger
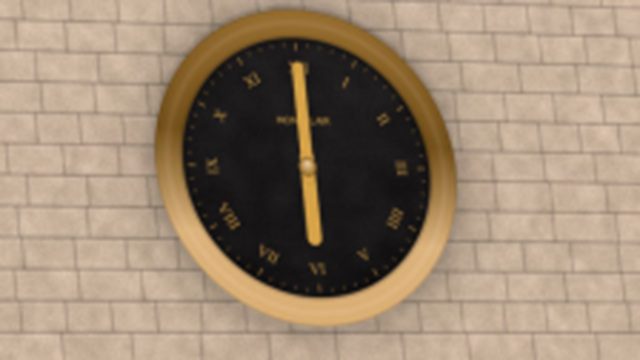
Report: 6 h 00 min
